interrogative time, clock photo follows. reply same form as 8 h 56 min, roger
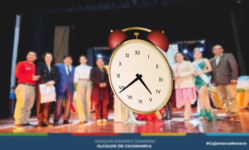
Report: 4 h 39 min
